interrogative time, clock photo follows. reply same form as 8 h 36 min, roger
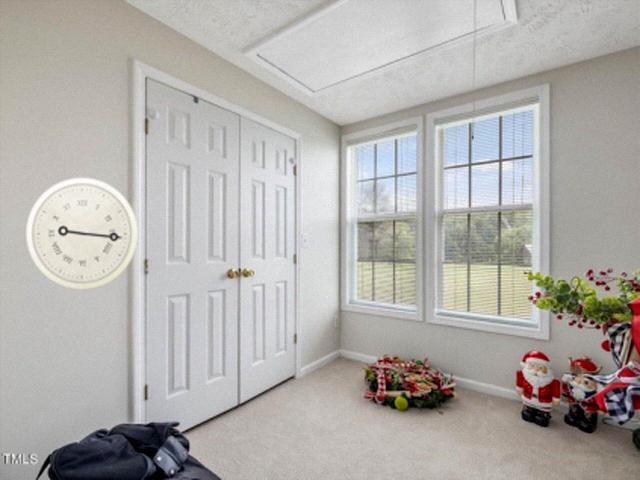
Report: 9 h 16 min
